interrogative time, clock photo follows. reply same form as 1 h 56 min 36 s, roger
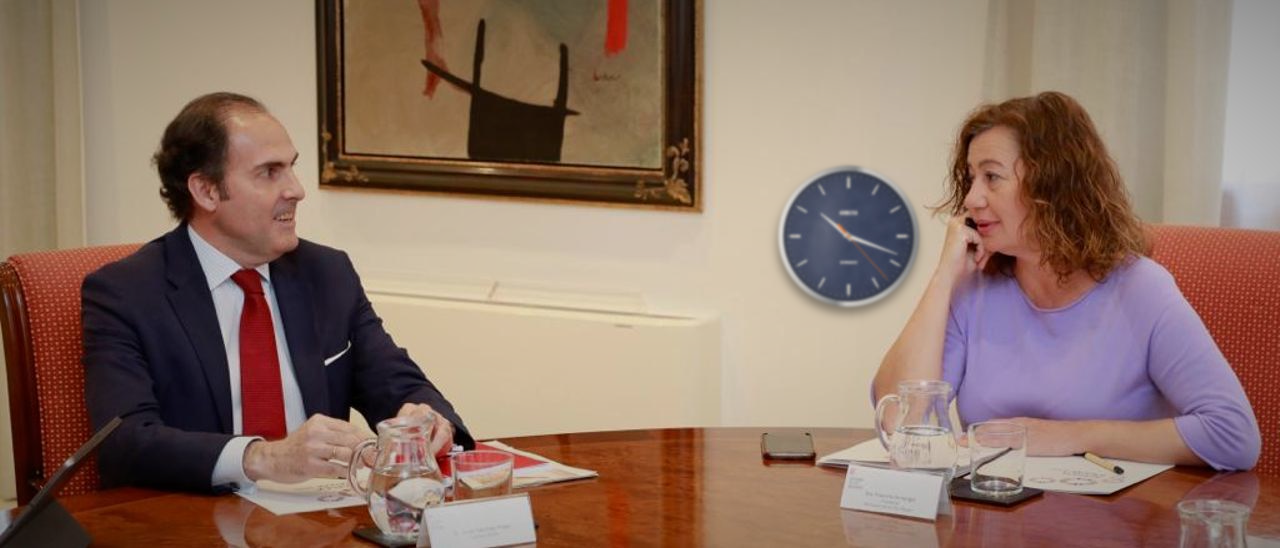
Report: 10 h 18 min 23 s
